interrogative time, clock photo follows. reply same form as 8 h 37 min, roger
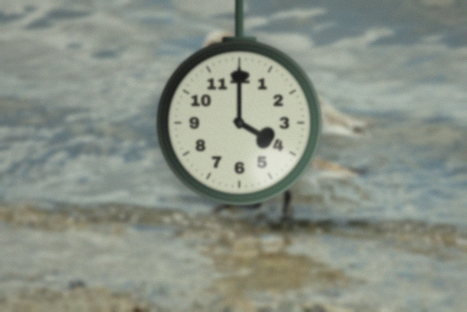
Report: 4 h 00 min
